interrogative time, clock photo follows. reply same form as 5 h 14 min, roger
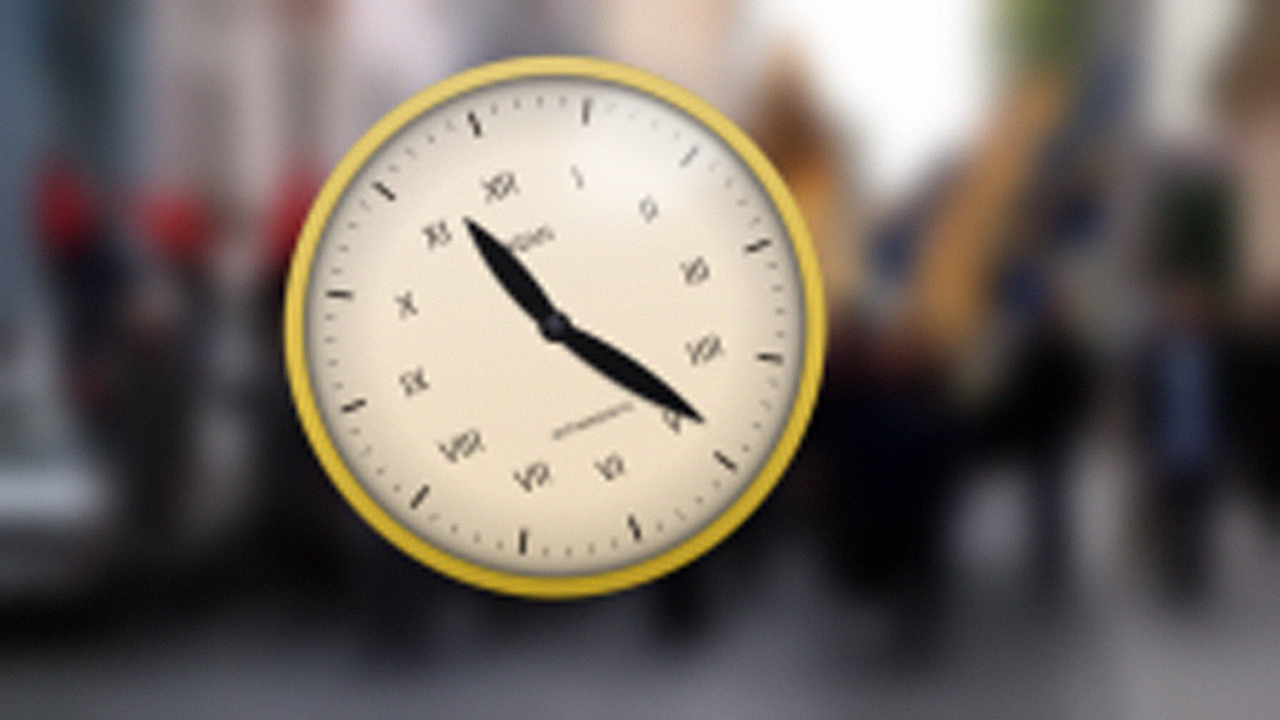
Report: 11 h 24 min
